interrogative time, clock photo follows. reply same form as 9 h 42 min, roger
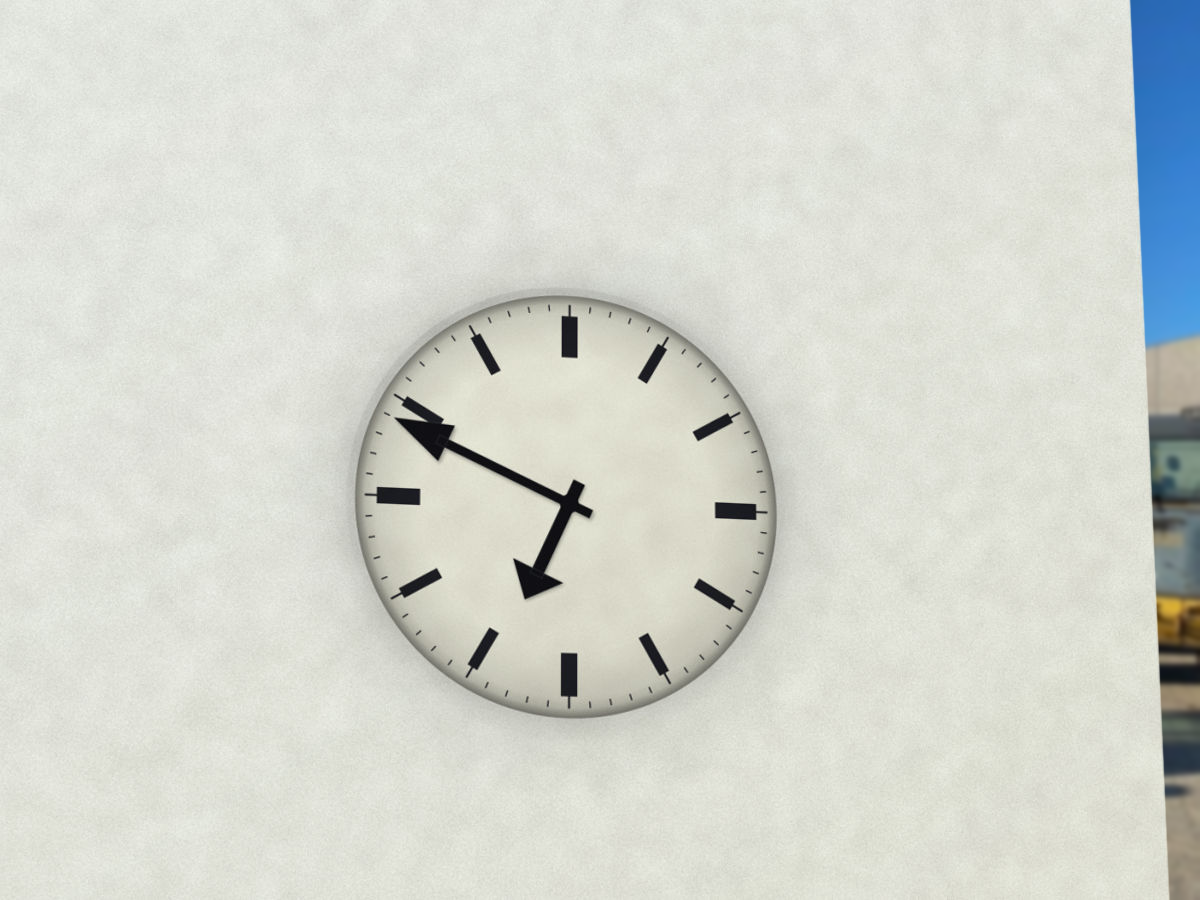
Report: 6 h 49 min
